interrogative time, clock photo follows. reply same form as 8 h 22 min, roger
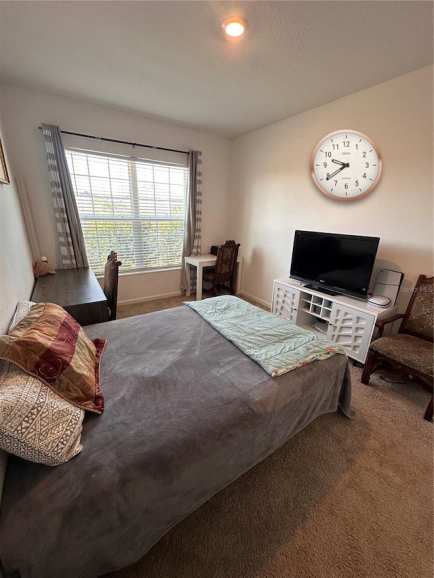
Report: 9 h 39 min
